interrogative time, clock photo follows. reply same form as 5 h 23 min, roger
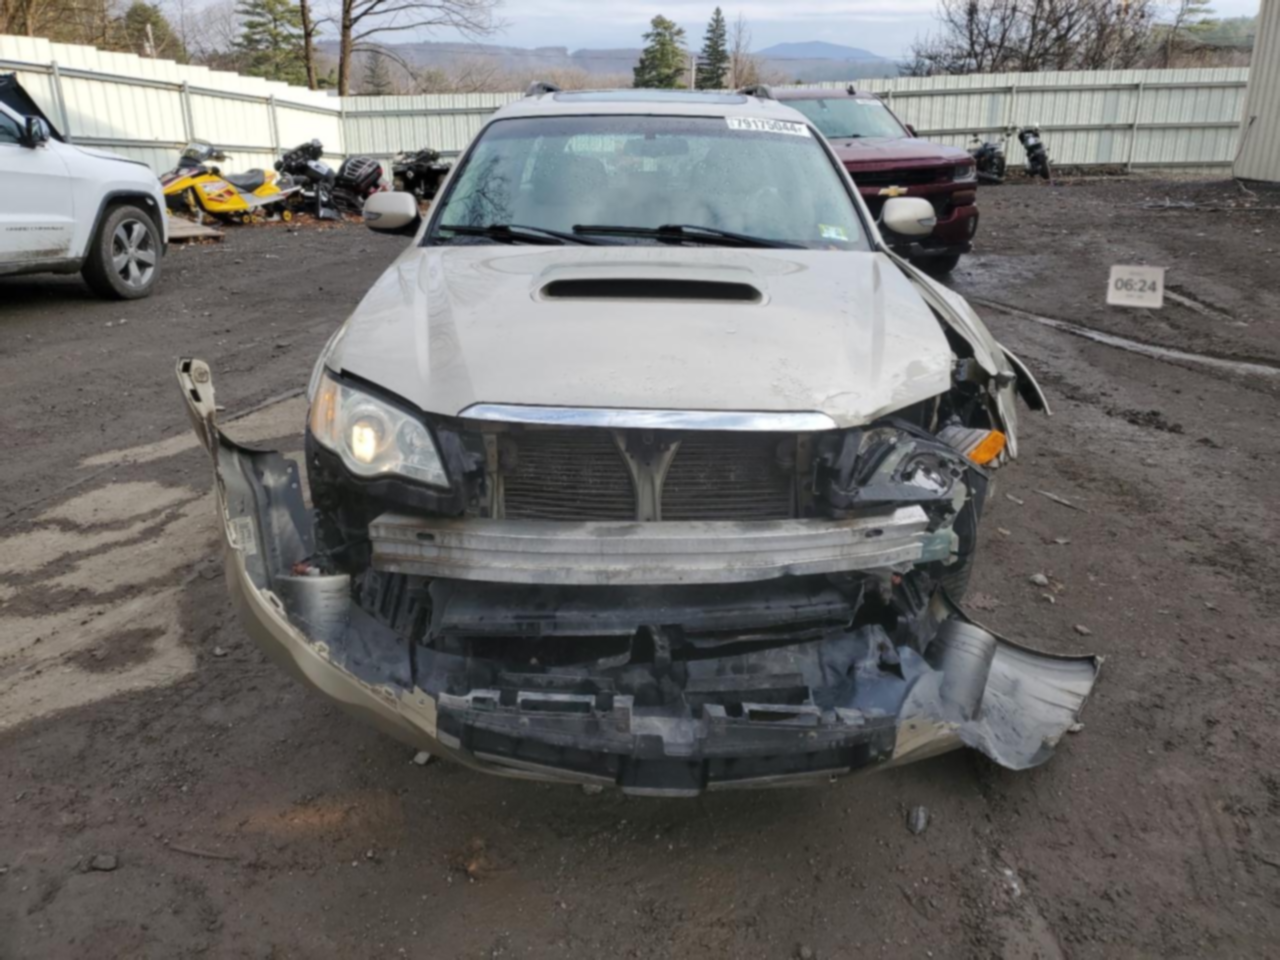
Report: 6 h 24 min
